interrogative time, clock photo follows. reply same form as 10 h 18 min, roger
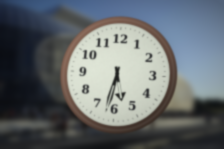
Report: 5 h 32 min
